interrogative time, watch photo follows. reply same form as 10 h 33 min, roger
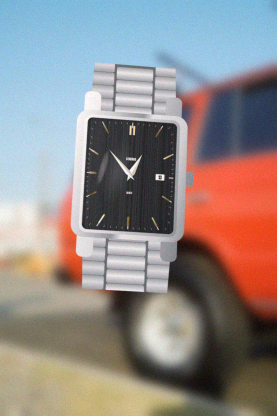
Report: 12 h 53 min
